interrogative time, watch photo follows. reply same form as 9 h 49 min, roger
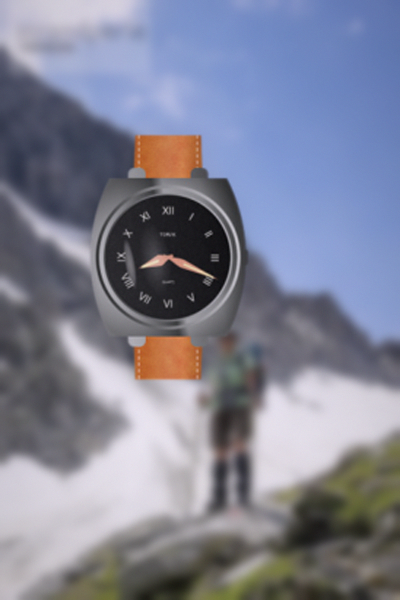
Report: 8 h 19 min
